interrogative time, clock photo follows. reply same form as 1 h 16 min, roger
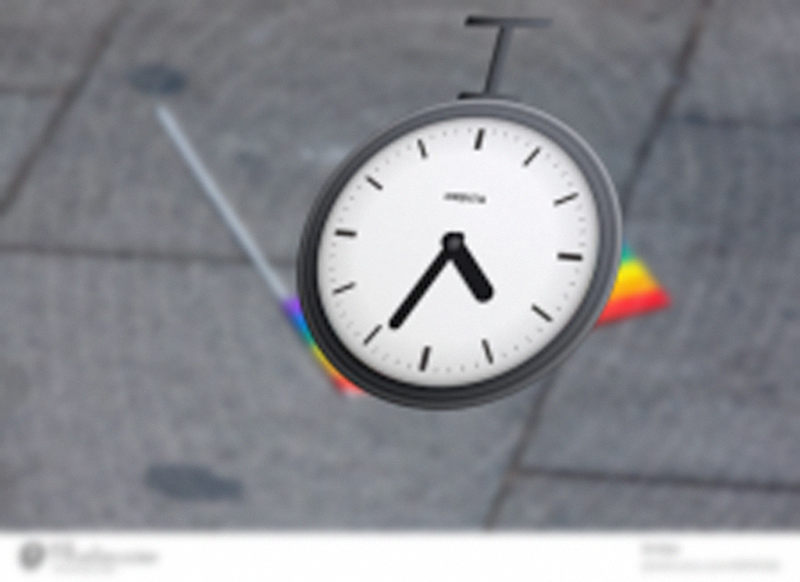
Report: 4 h 34 min
